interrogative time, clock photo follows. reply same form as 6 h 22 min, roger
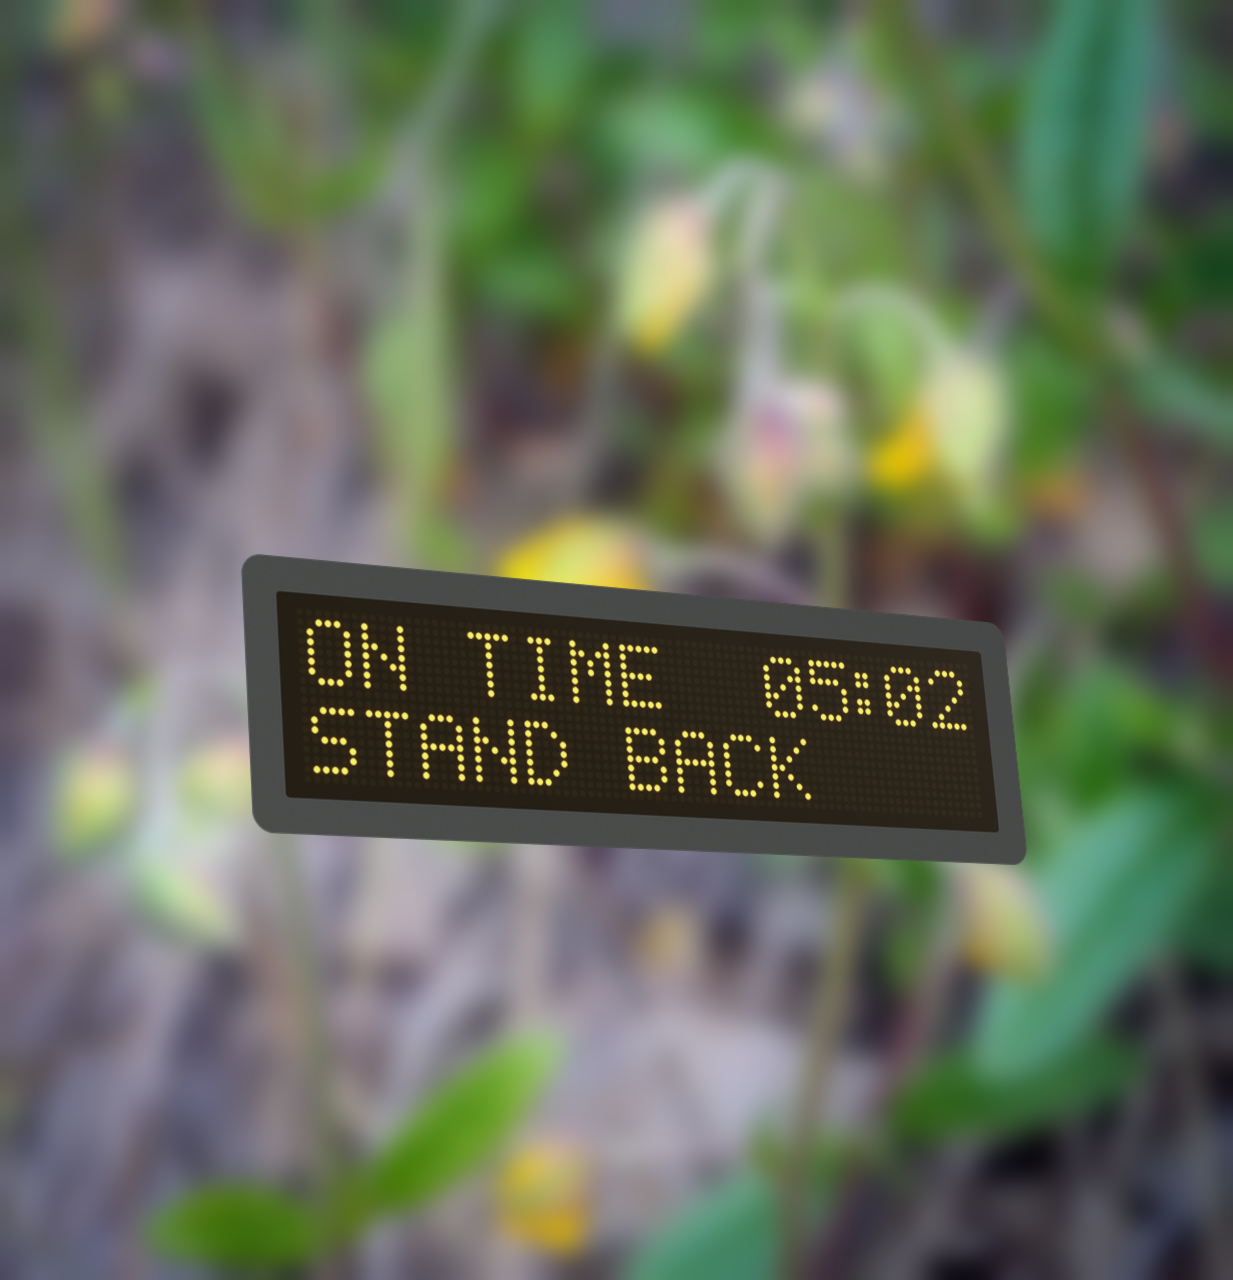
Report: 5 h 02 min
